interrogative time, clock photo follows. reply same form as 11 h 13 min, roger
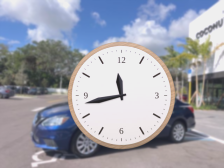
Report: 11 h 43 min
